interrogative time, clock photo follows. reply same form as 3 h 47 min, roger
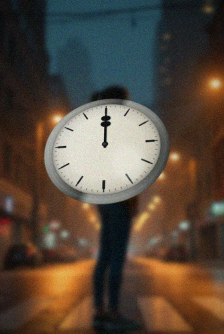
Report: 12 h 00 min
